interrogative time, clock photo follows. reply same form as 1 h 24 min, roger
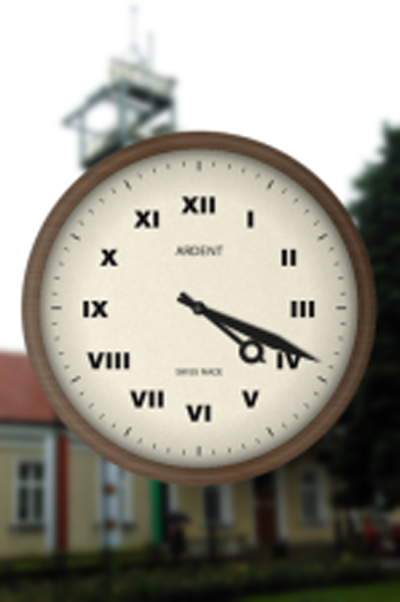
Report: 4 h 19 min
